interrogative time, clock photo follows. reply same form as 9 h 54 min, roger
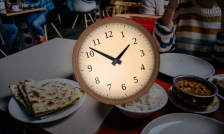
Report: 1 h 52 min
